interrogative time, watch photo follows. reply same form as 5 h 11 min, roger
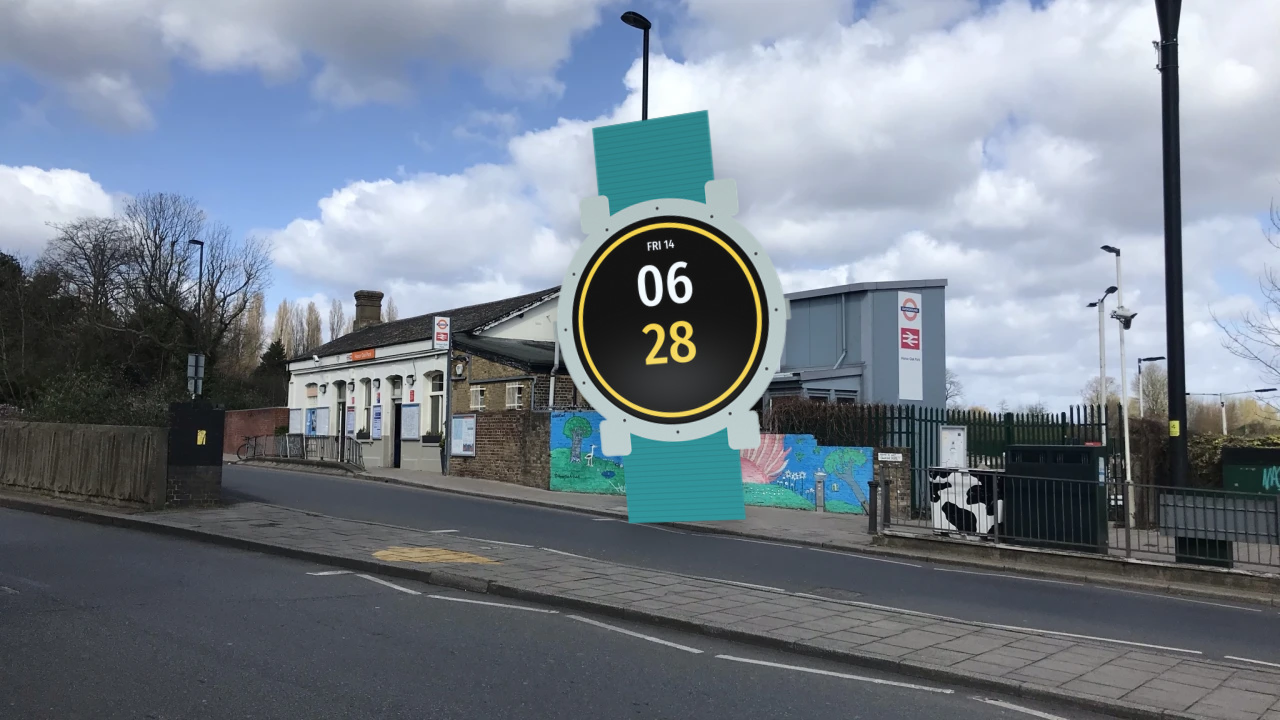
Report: 6 h 28 min
